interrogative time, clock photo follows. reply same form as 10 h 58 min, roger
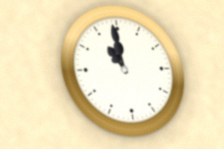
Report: 10 h 59 min
